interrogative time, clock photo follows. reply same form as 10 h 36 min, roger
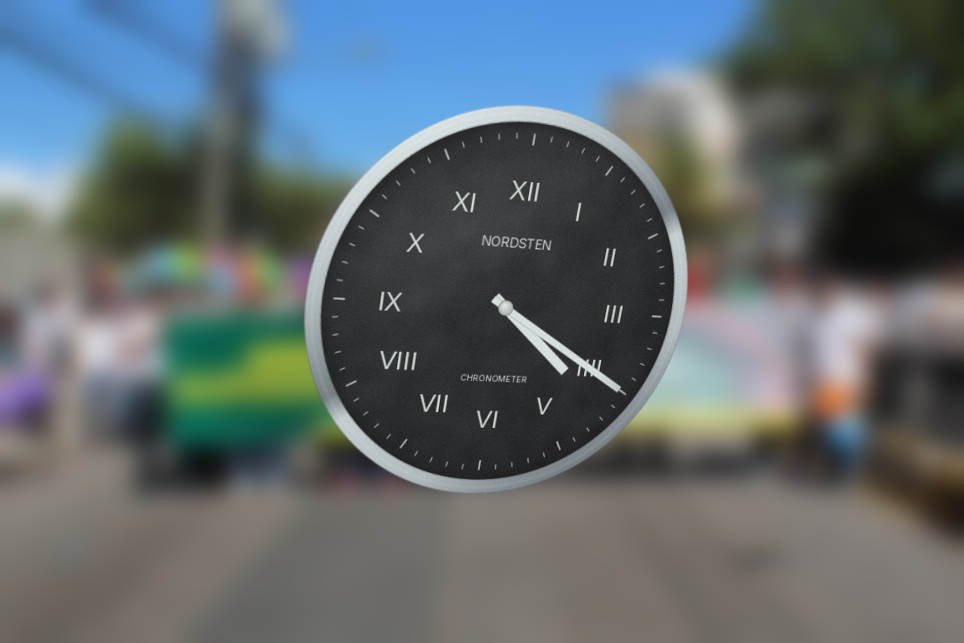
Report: 4 h 20 min
